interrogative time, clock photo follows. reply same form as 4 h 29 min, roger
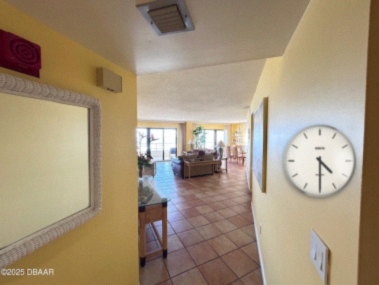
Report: 4 h 30 min
